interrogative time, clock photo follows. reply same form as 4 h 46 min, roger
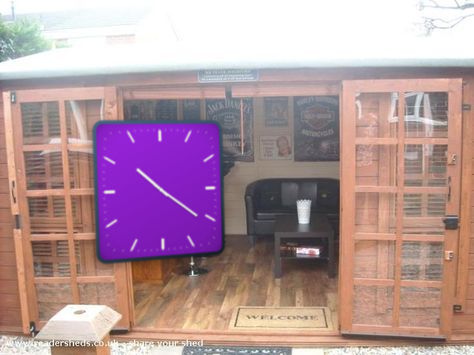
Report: 10 h 21 min
